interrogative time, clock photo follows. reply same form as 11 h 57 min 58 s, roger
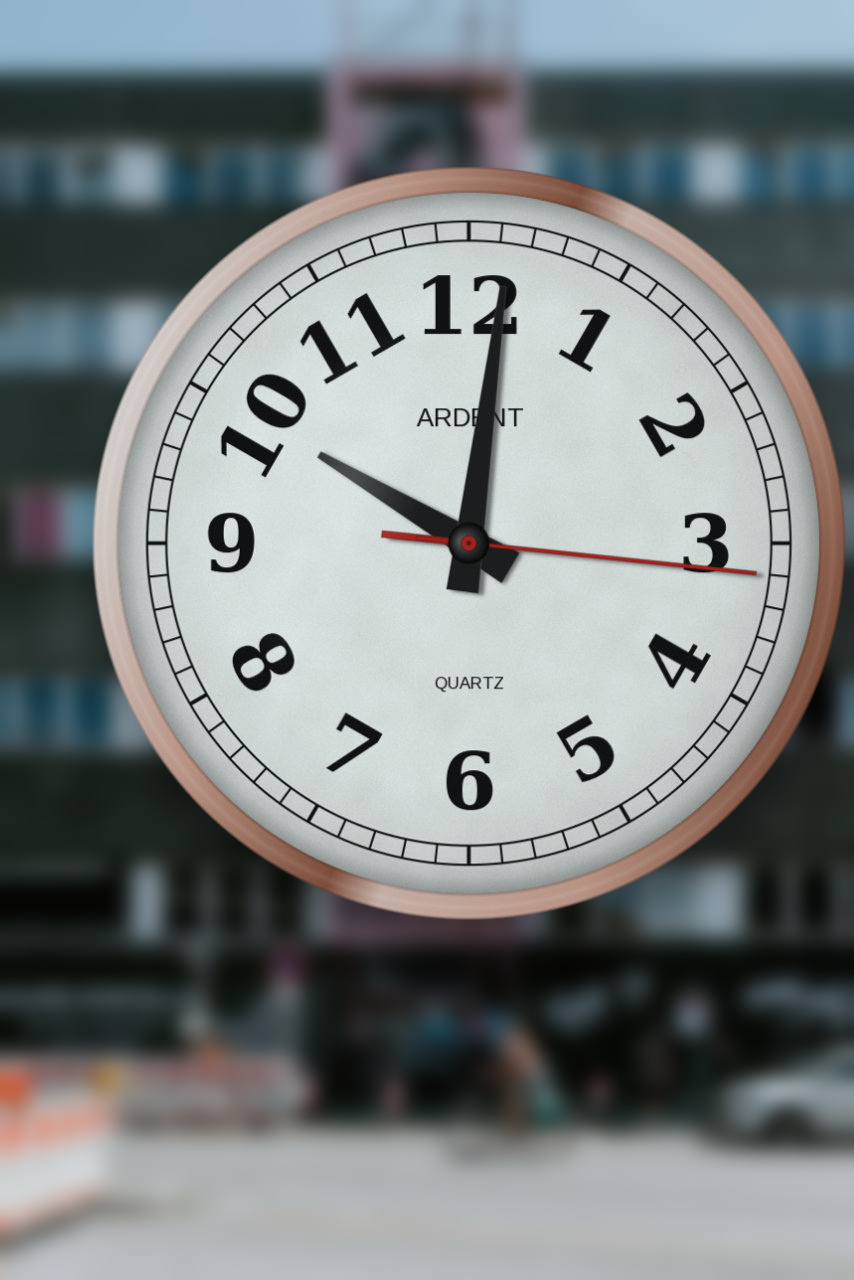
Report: 10 h 01 min 16 s
